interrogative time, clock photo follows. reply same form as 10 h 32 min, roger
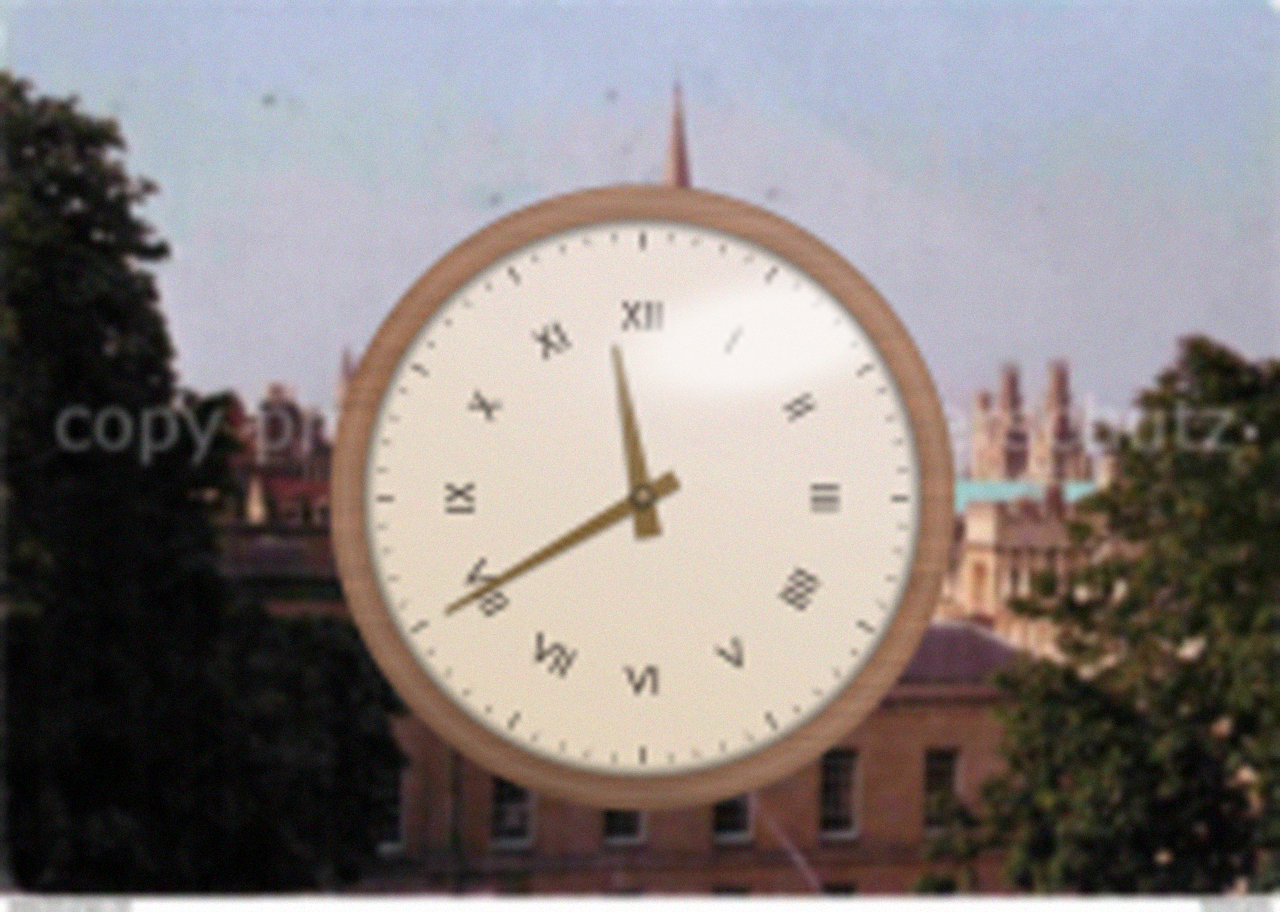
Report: 11 h 40 min
